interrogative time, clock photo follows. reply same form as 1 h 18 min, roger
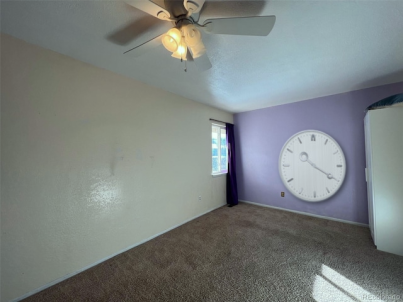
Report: 10 h 20 min
